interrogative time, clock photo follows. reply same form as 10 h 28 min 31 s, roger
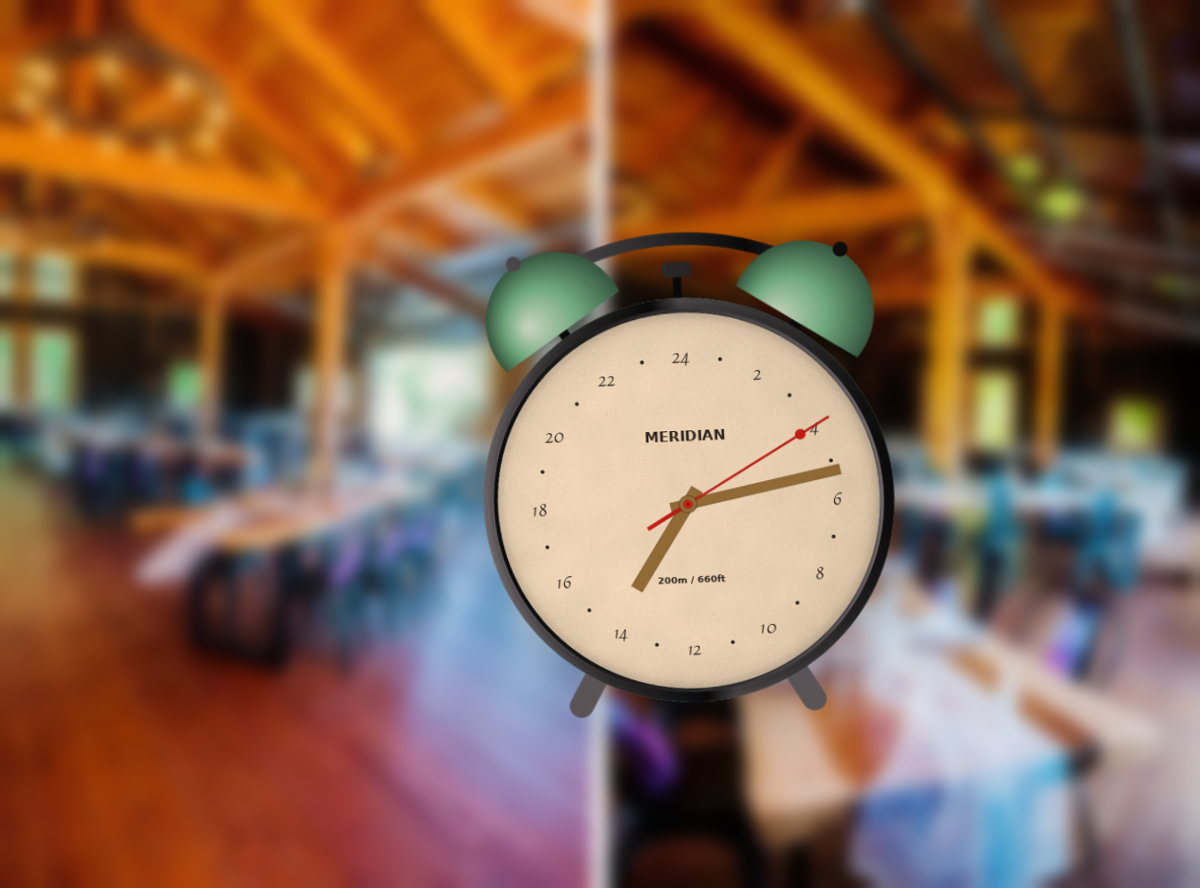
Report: 14 h 13 min 10 s
